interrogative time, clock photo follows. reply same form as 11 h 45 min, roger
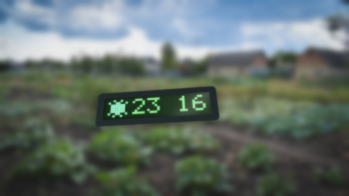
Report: 23 h 16 min
